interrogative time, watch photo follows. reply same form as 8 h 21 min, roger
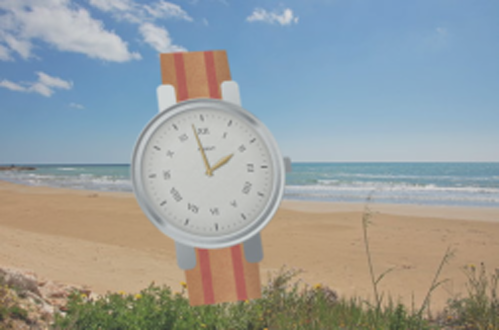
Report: 1 h 58 min
